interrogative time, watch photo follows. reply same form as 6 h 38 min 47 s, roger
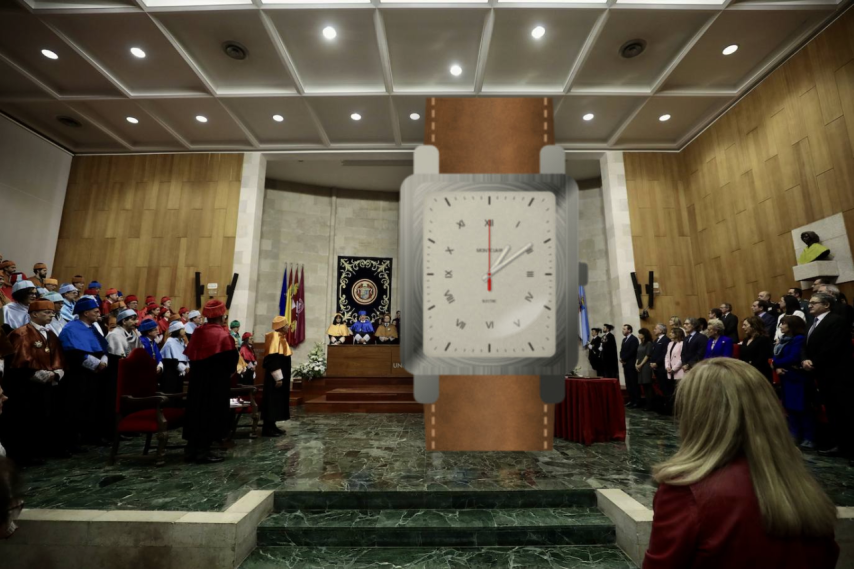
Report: 1 h 09 min 00 s
